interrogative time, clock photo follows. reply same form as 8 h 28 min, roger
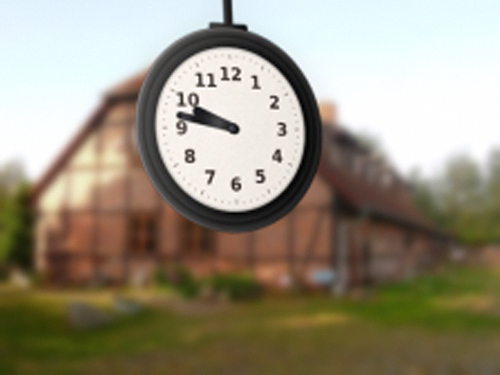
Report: 9 h 47 min
